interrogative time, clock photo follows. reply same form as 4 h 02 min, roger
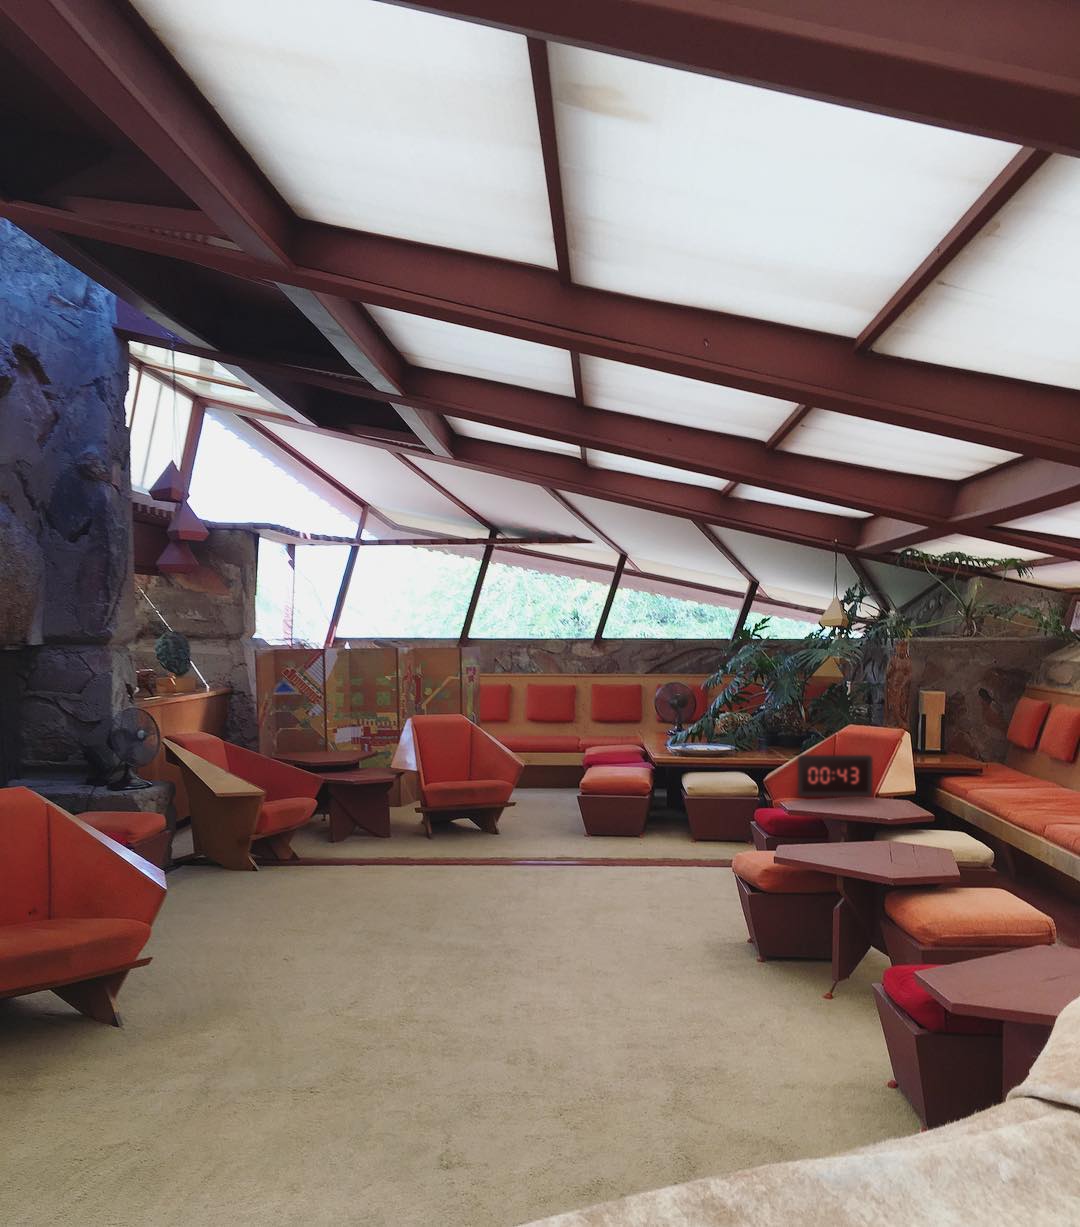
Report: 0 h 43 min
